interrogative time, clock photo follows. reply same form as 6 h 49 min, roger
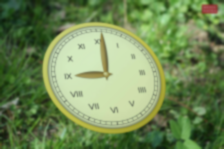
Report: 9 h 01 min
